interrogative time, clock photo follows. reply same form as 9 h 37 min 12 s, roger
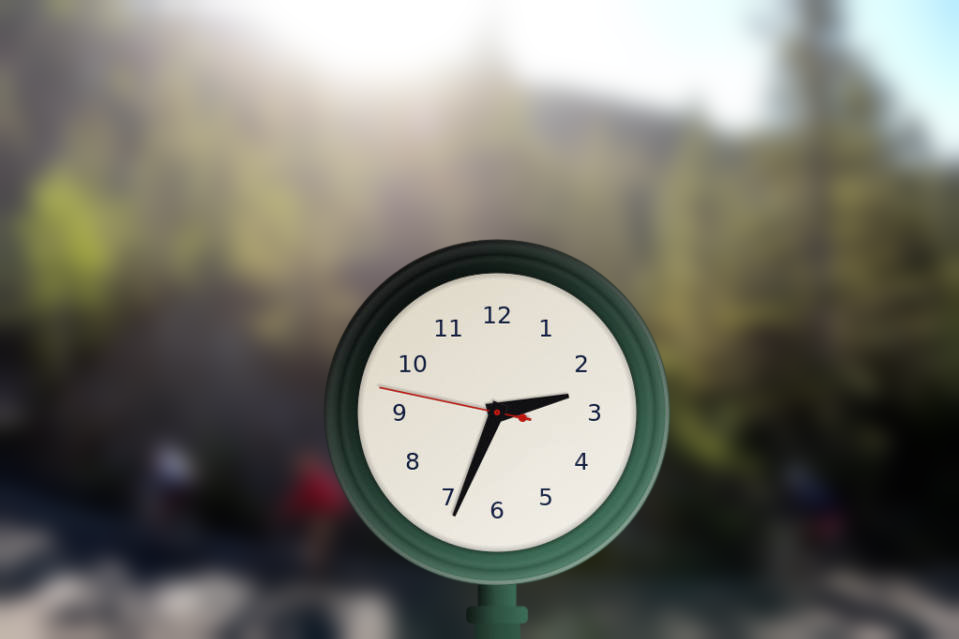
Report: 2 h 33 min 47 s
